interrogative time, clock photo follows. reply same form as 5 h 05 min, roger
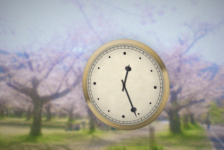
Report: 12 h 26 min
